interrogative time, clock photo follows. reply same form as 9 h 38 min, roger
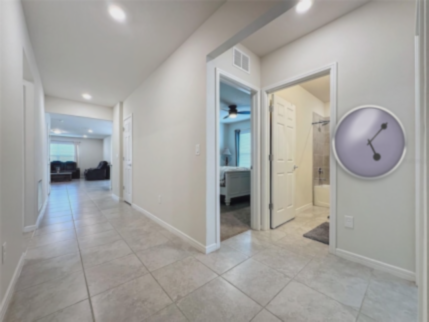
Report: 5 h 07 min
